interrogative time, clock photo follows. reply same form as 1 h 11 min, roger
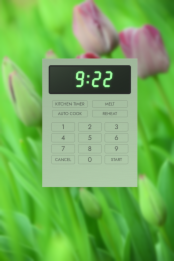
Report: 9 h 22 min
